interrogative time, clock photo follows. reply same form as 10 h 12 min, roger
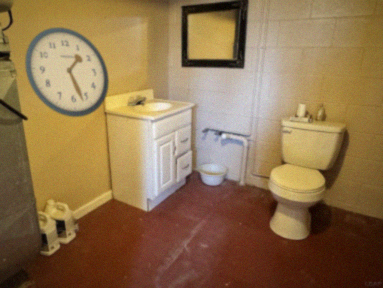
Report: 1 h 27 min
